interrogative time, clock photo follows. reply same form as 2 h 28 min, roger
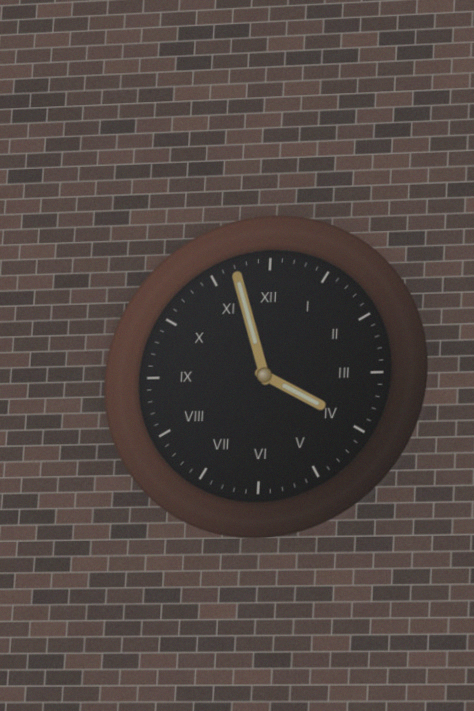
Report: 3 h 57 min
